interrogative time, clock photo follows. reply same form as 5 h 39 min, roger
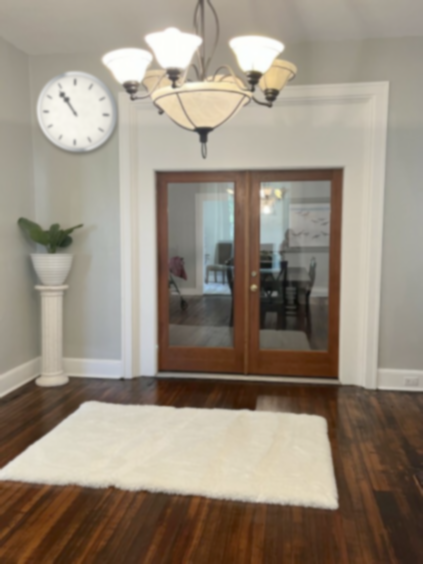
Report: 10 h 54 min
